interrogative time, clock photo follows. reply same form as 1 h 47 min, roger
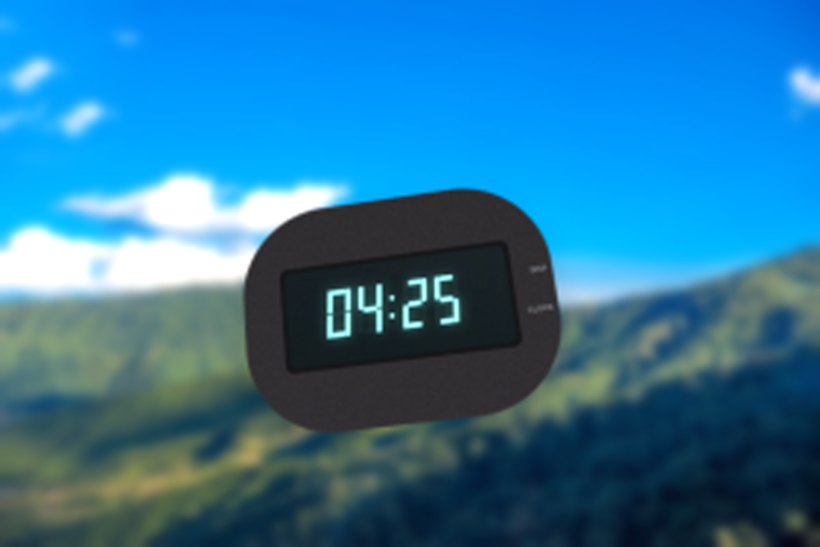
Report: 4 h 25 min
